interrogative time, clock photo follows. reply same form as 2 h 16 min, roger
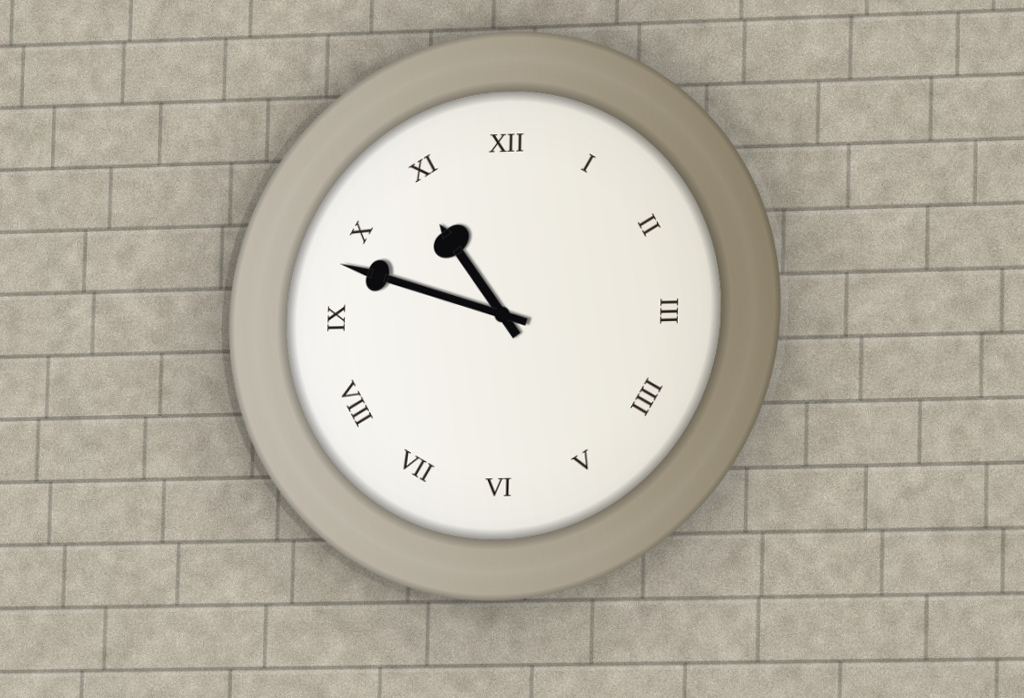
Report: 10 h 48 min
